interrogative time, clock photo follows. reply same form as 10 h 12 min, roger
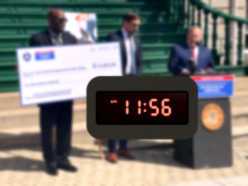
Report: 11 h 56 min
